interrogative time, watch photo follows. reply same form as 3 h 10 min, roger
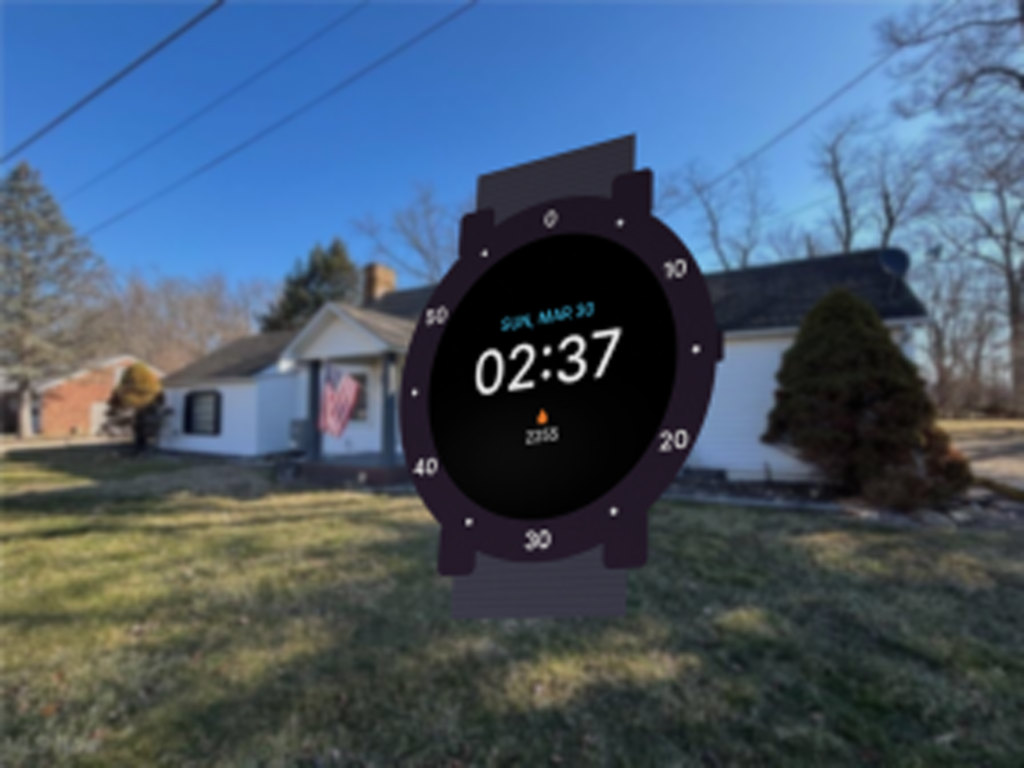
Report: 2 h 37 min
